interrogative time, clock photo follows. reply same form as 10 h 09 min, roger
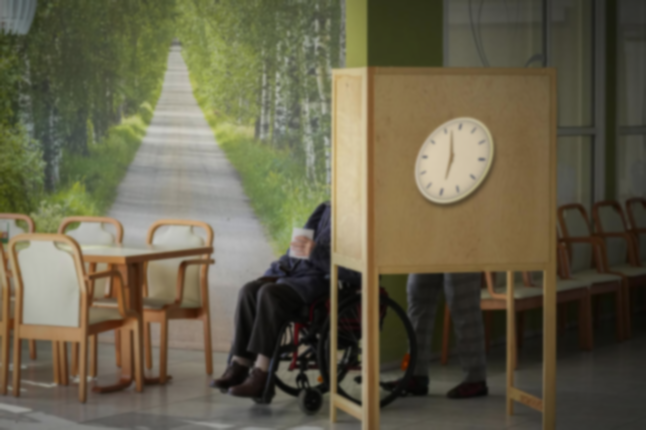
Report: 5 h 57 min
